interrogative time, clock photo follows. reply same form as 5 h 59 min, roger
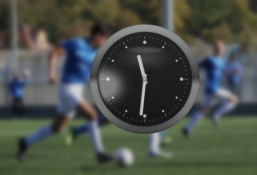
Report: 11 h 31 min
